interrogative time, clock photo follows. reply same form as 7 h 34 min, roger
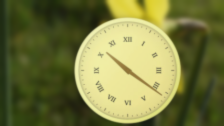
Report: 10 h 21 min
